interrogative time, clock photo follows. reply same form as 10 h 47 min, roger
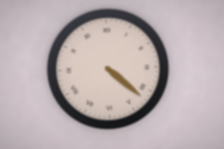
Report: 4 h 22 min
